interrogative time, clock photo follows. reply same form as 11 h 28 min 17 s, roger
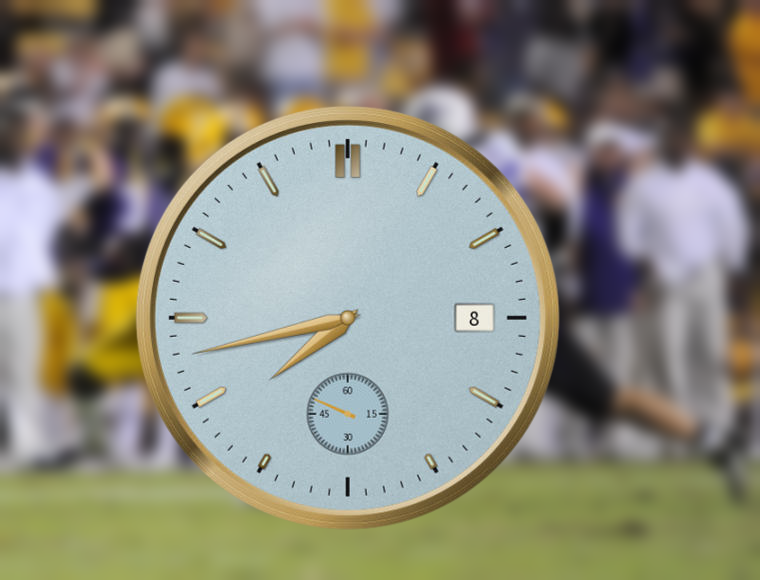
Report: 7 h 42 min 49 s
